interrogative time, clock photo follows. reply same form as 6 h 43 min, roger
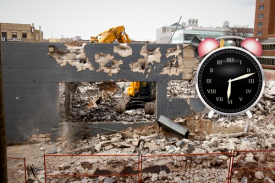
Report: 6 h 12 min
